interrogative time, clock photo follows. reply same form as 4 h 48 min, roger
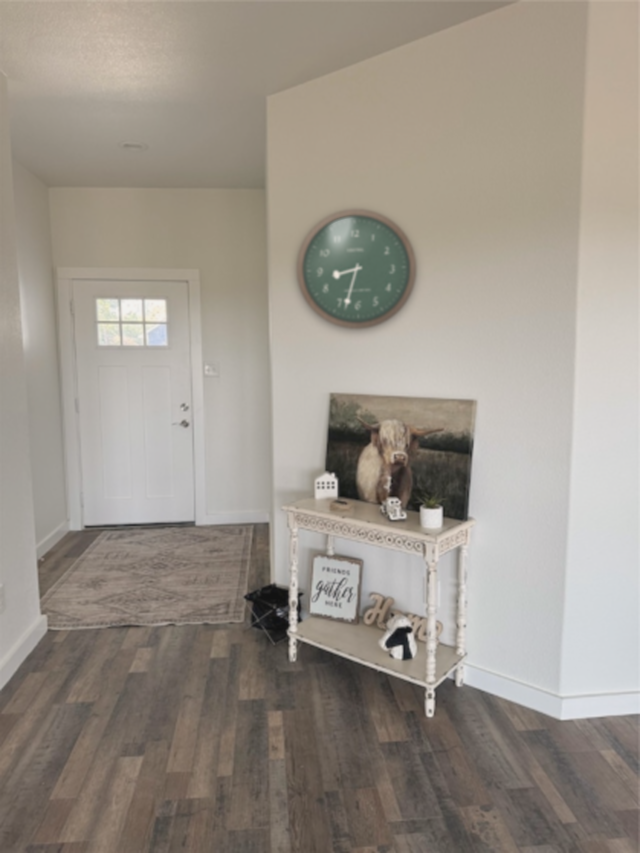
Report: 8 h 33 min
